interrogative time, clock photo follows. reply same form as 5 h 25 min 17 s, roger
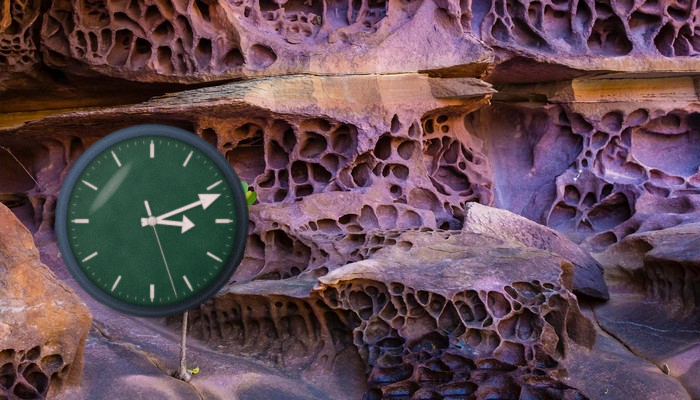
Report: 3 h 11 min 27 s
